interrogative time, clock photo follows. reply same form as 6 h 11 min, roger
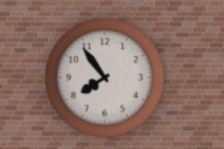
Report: 7 h 54 min
